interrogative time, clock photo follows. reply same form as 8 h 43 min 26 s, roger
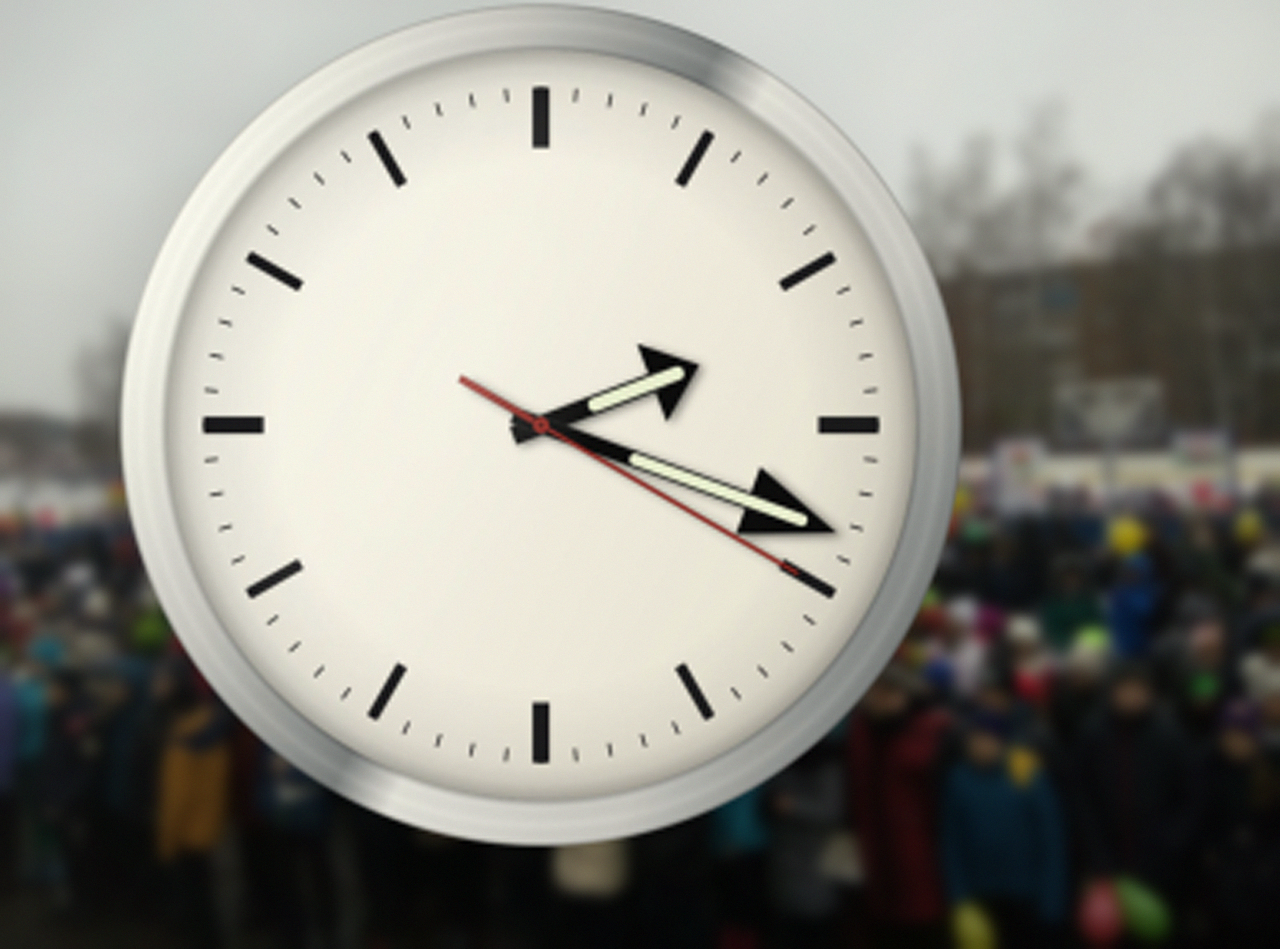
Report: 2 h 18 min 20 s
